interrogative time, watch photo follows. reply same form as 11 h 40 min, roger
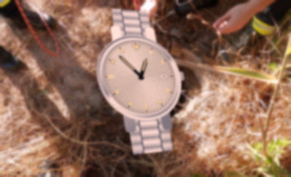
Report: 12 h 53 min
